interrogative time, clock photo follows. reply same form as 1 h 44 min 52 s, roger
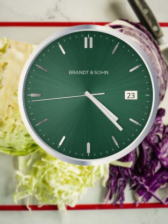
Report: 4 h 22 min 44 s
